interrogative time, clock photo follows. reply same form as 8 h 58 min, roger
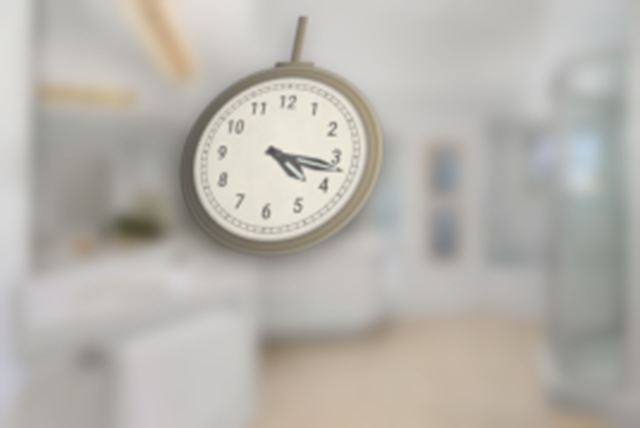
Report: 4 h 17 min
